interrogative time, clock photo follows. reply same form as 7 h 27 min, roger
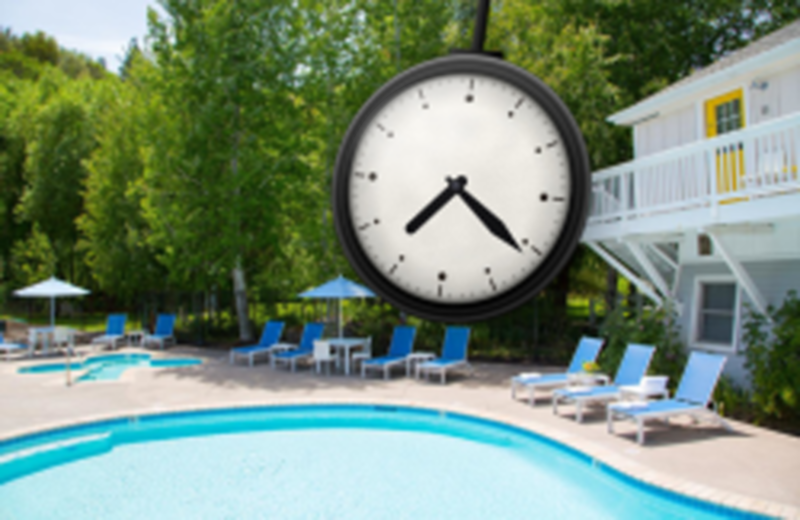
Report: 7 h 21 min
